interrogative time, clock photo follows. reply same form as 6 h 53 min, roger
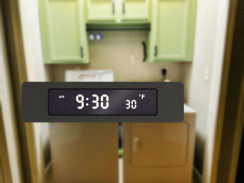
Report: 9 h 30 min
